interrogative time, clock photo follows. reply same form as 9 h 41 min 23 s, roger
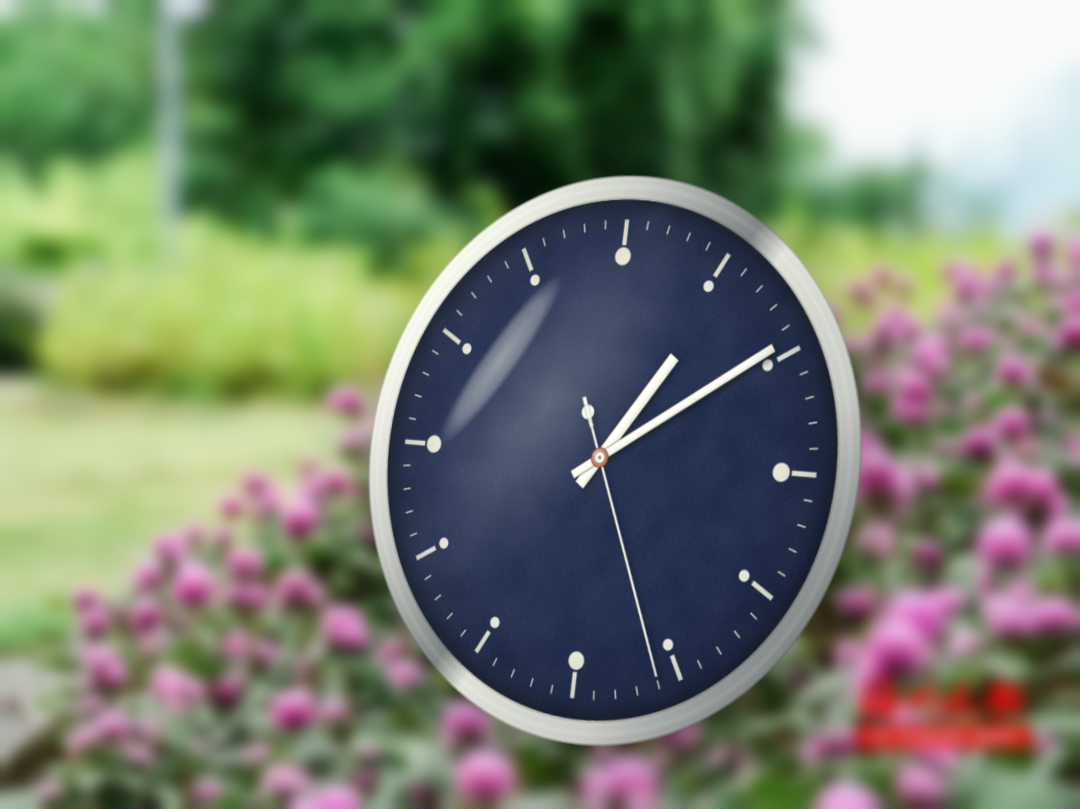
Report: 1 h 09 min 26 s
